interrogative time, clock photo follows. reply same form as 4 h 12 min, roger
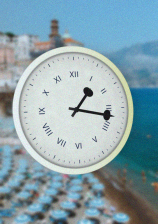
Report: 1 h 17 min
